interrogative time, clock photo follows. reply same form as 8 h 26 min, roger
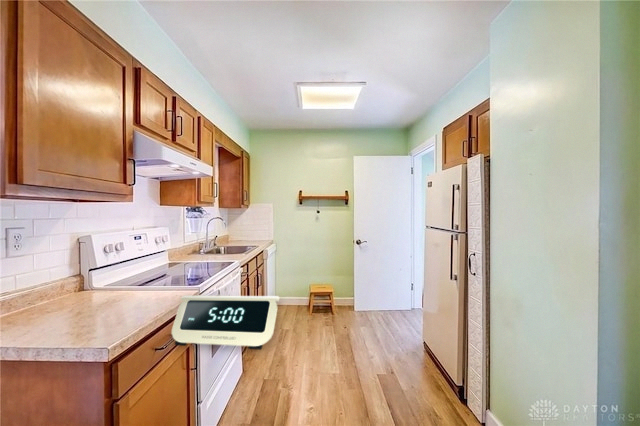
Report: 5 h 00 min
